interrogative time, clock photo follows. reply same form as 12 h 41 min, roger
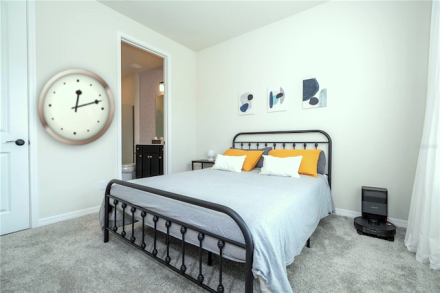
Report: 12 h 12 min
